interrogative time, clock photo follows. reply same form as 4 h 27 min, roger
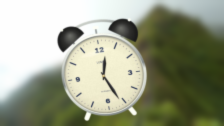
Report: 12 h 26 min
